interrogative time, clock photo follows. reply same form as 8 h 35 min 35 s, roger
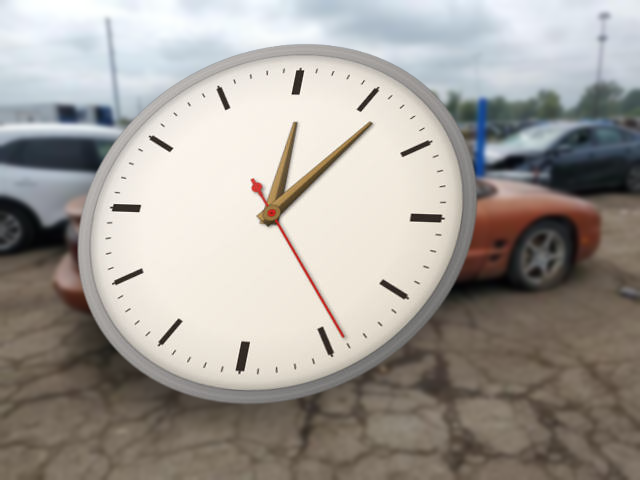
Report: 12 h 06 min 24 s
